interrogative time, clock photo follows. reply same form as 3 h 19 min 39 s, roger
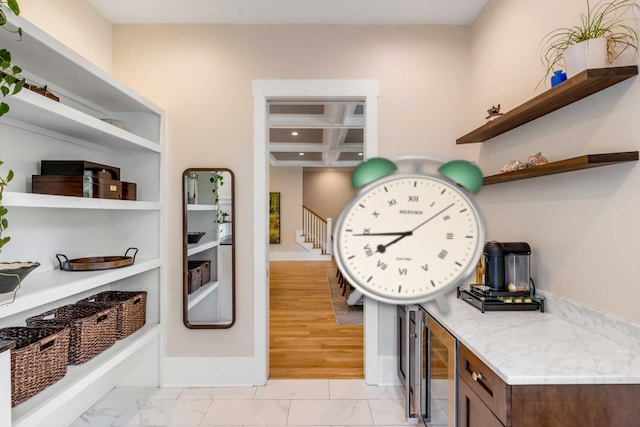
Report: 7 h 44 min 08 s
